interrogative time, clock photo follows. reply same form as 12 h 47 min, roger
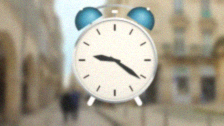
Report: 9 h 21 min
